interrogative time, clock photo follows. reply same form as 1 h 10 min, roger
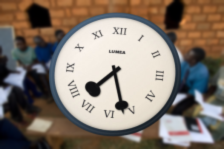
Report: 7 h 27 min
